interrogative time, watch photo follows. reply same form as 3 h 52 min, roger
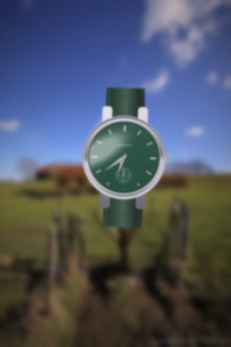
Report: 6 h 39 min
